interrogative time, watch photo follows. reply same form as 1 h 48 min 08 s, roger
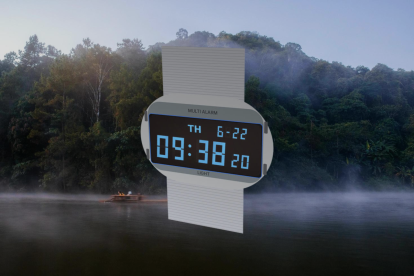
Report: 9 h 38 min 20 s
